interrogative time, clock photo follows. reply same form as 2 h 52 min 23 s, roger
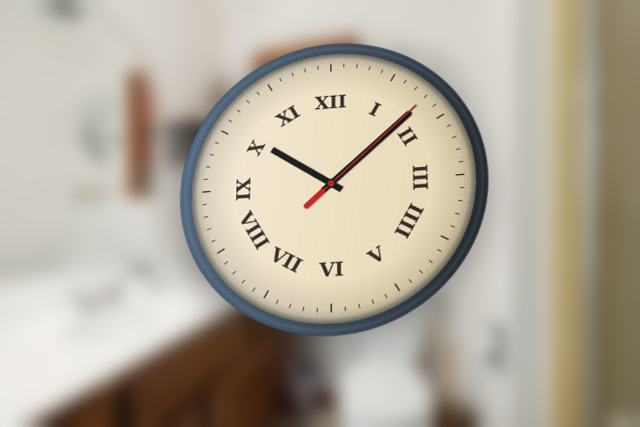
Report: 10 h 08 min 08 s
